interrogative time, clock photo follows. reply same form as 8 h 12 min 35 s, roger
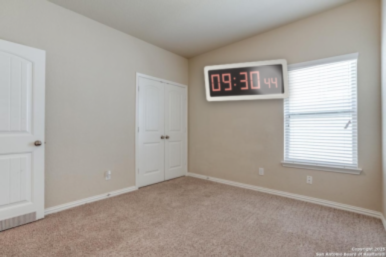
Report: 9 h 30 min 44 s
